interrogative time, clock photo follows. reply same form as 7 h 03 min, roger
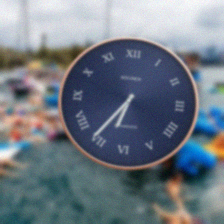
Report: 6 h 36 min
